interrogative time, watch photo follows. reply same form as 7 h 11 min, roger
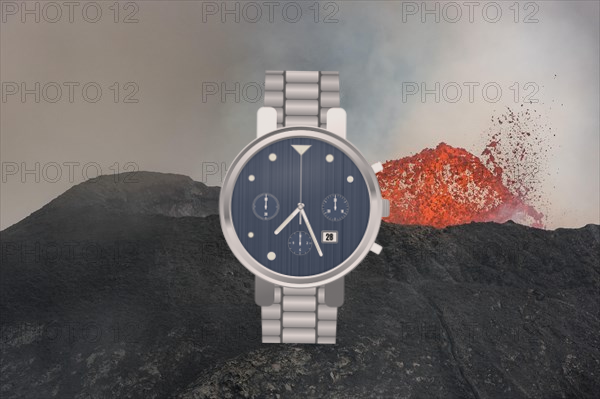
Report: 7 h 26 min
